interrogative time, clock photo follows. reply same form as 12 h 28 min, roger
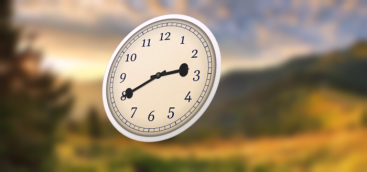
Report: 2 h 40 min
